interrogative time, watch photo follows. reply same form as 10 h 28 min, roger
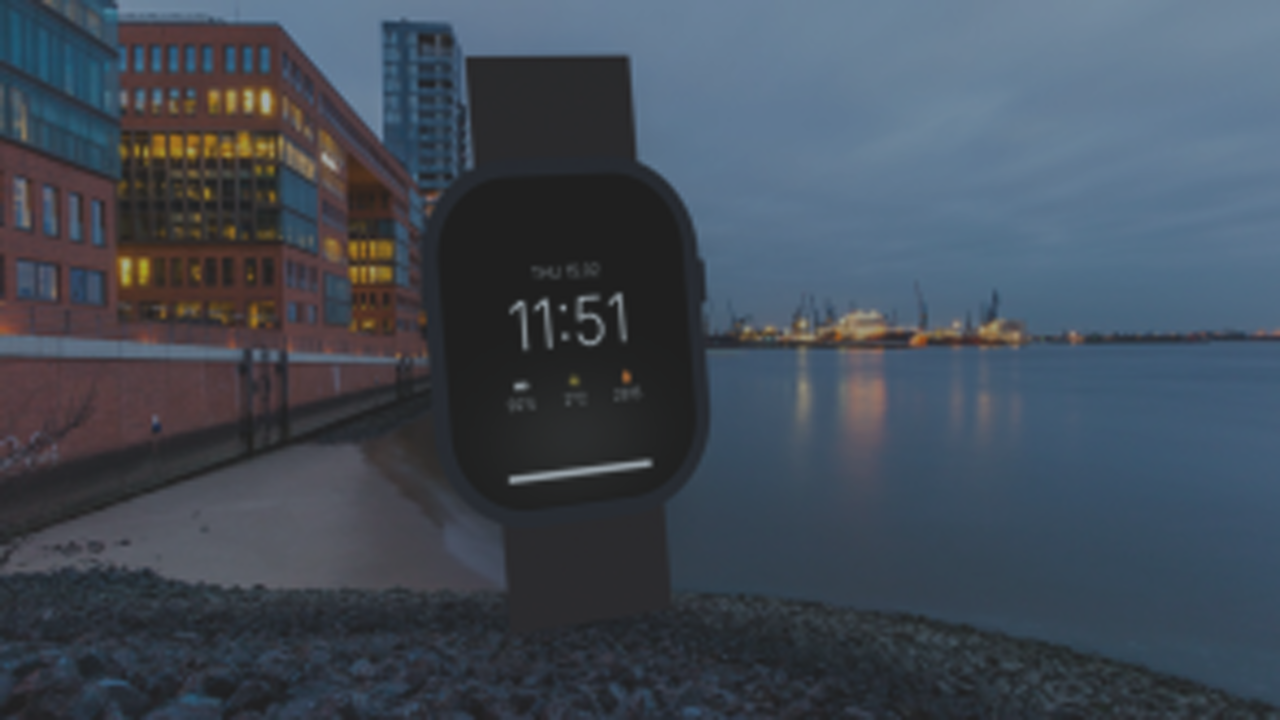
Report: 11 h 51 min
